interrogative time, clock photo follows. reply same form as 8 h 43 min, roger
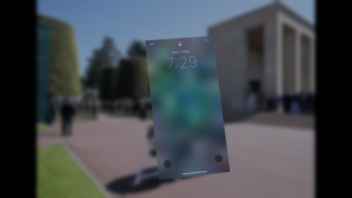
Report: 7 h 29 min
